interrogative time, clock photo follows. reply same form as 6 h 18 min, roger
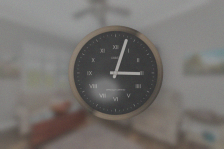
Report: 3 h 03 min
